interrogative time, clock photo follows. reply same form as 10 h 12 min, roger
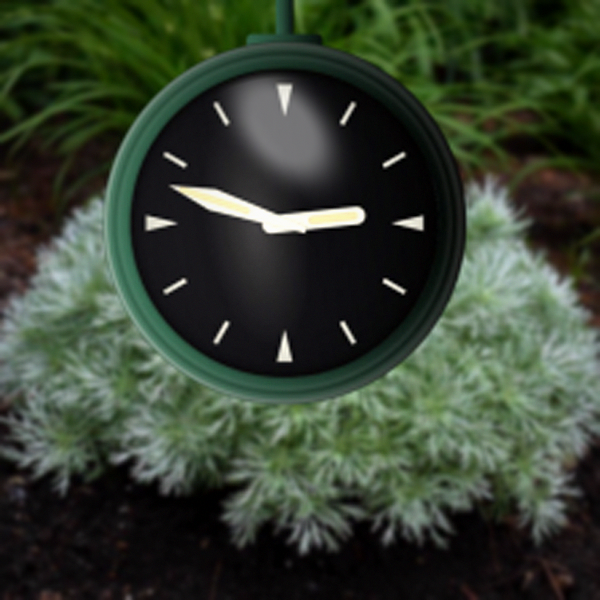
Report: 2 h 48 min
